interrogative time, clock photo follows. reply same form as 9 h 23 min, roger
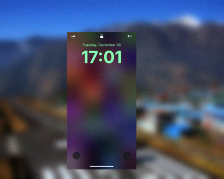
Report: 17 h 01 min
